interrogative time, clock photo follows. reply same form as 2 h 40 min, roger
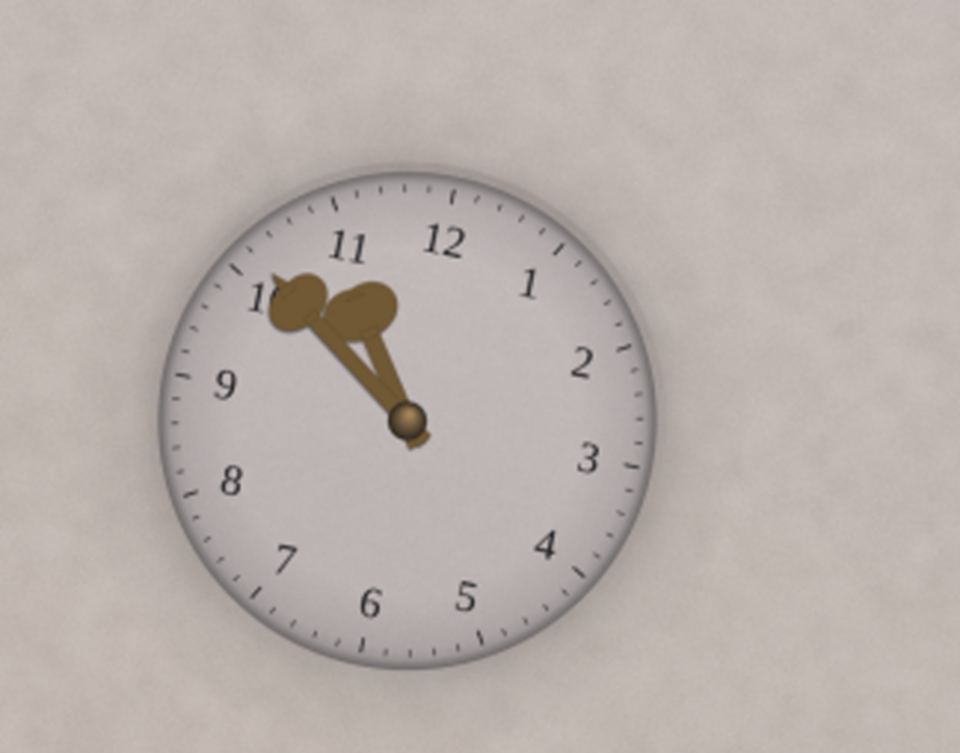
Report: 10 h 51 min
